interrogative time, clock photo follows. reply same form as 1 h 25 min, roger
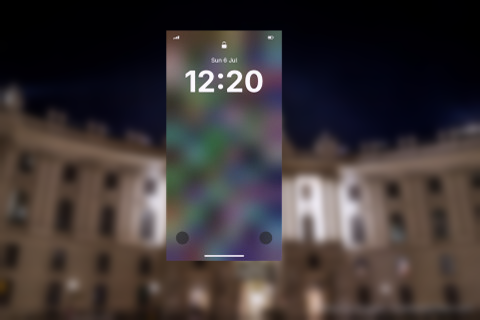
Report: 12 h 20 min
